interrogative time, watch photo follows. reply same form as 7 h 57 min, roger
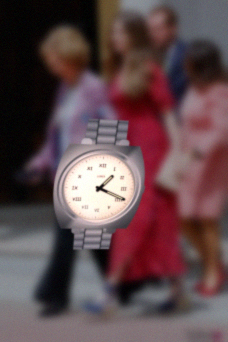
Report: 1 h 19 min
